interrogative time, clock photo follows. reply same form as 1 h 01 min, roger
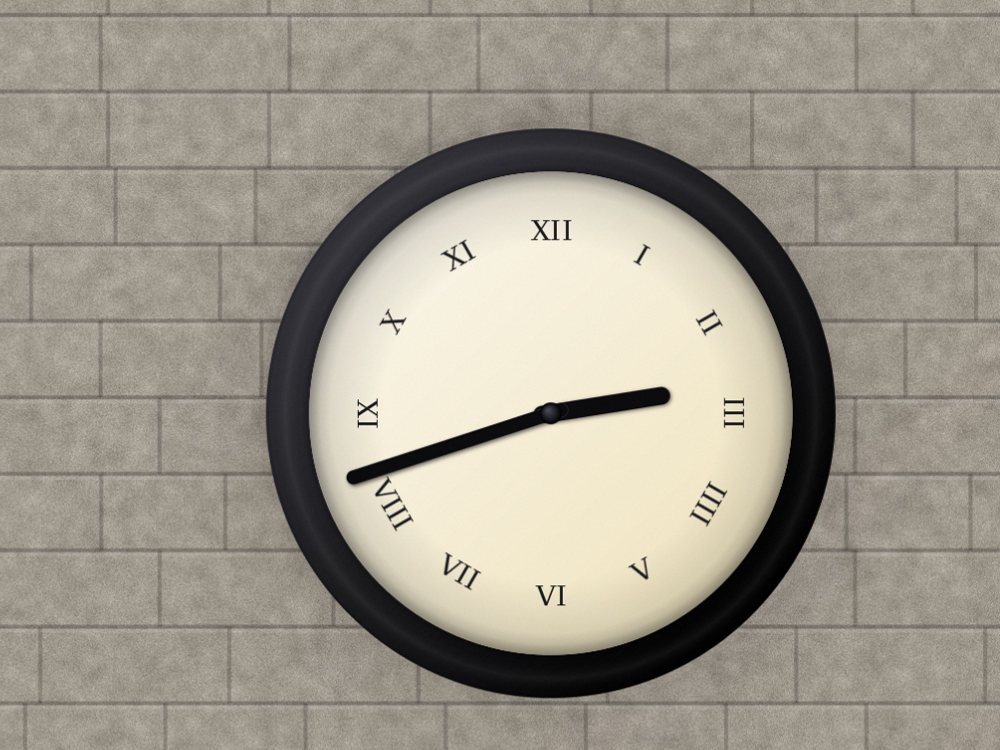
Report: 2 h 42 min
